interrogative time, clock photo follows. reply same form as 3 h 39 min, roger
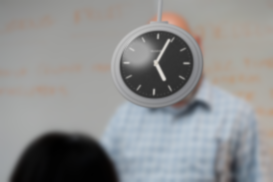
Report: 5 h 04 min
